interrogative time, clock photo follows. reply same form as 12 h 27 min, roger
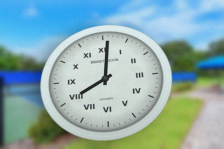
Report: 8 h 01 min
